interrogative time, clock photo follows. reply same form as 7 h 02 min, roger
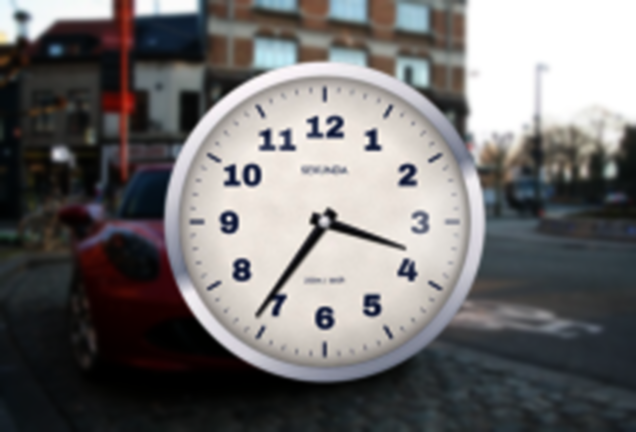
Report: 3 h 36 min
